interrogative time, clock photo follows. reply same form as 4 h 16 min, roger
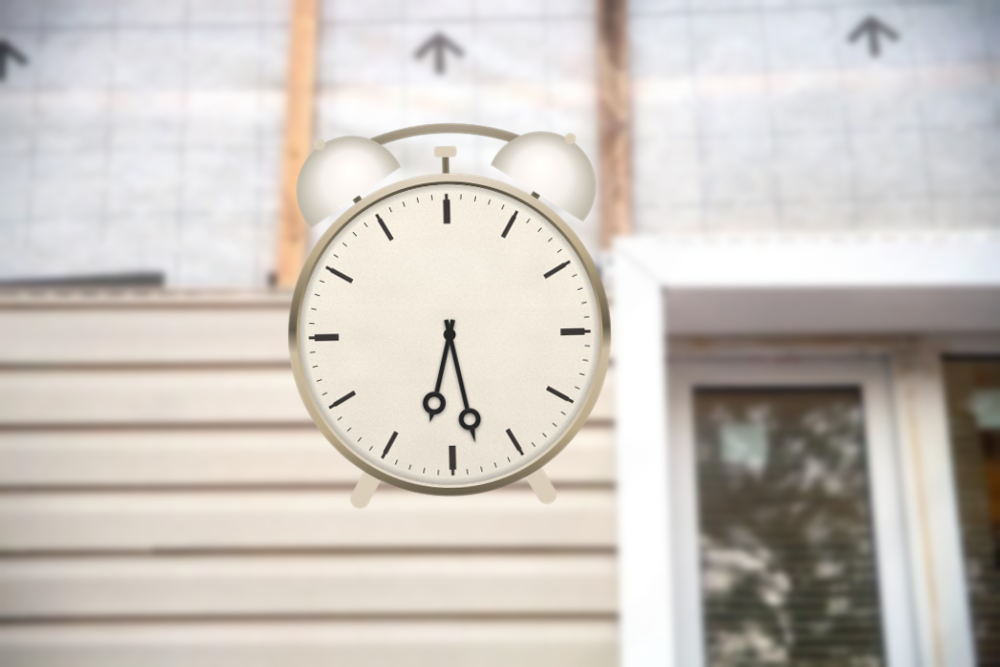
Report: 6 h 28 min
